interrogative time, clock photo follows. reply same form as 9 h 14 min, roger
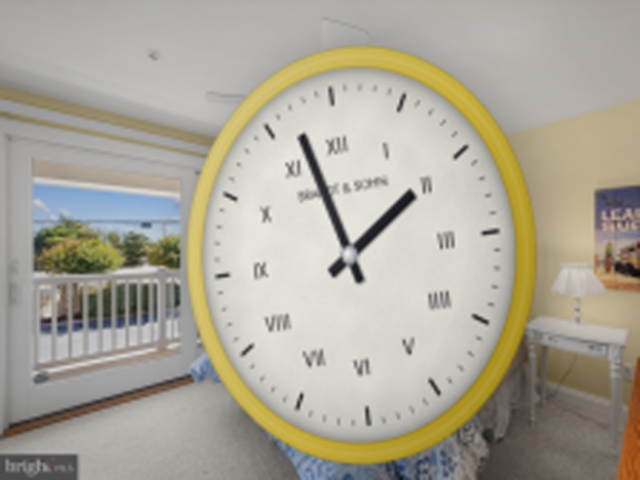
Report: 1 h 57 min
